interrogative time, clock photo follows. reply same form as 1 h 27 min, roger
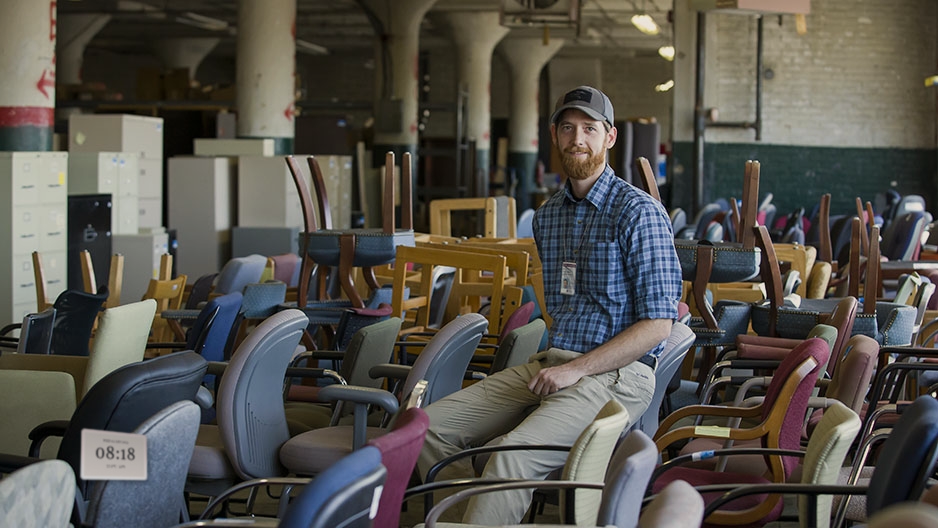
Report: 8 h 18 min
